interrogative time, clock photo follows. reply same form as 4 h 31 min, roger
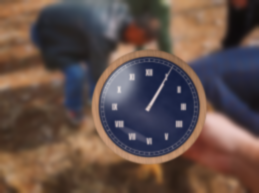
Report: 1 h 05 min
